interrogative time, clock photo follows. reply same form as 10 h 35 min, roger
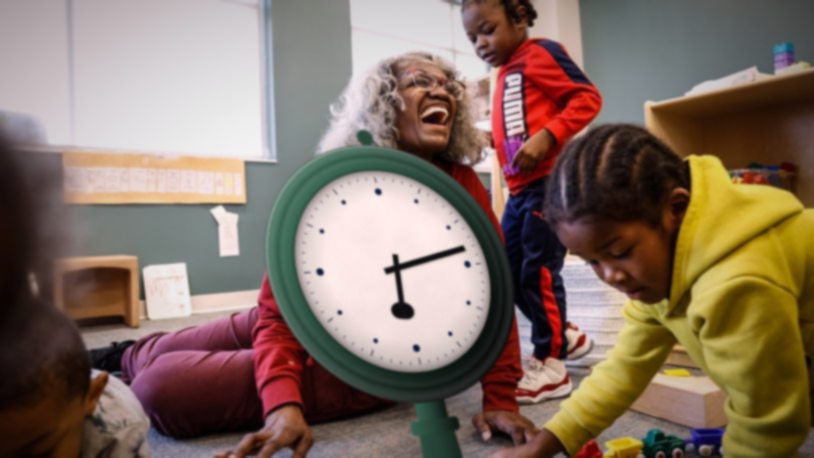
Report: 6 h 13 min
